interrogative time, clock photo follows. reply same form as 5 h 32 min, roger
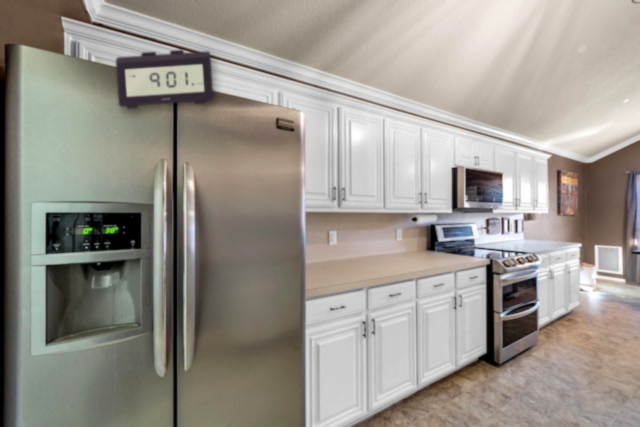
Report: 9 h 01 min
